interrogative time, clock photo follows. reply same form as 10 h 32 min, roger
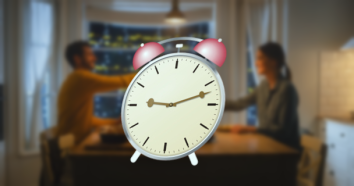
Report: 9 h 12 min
